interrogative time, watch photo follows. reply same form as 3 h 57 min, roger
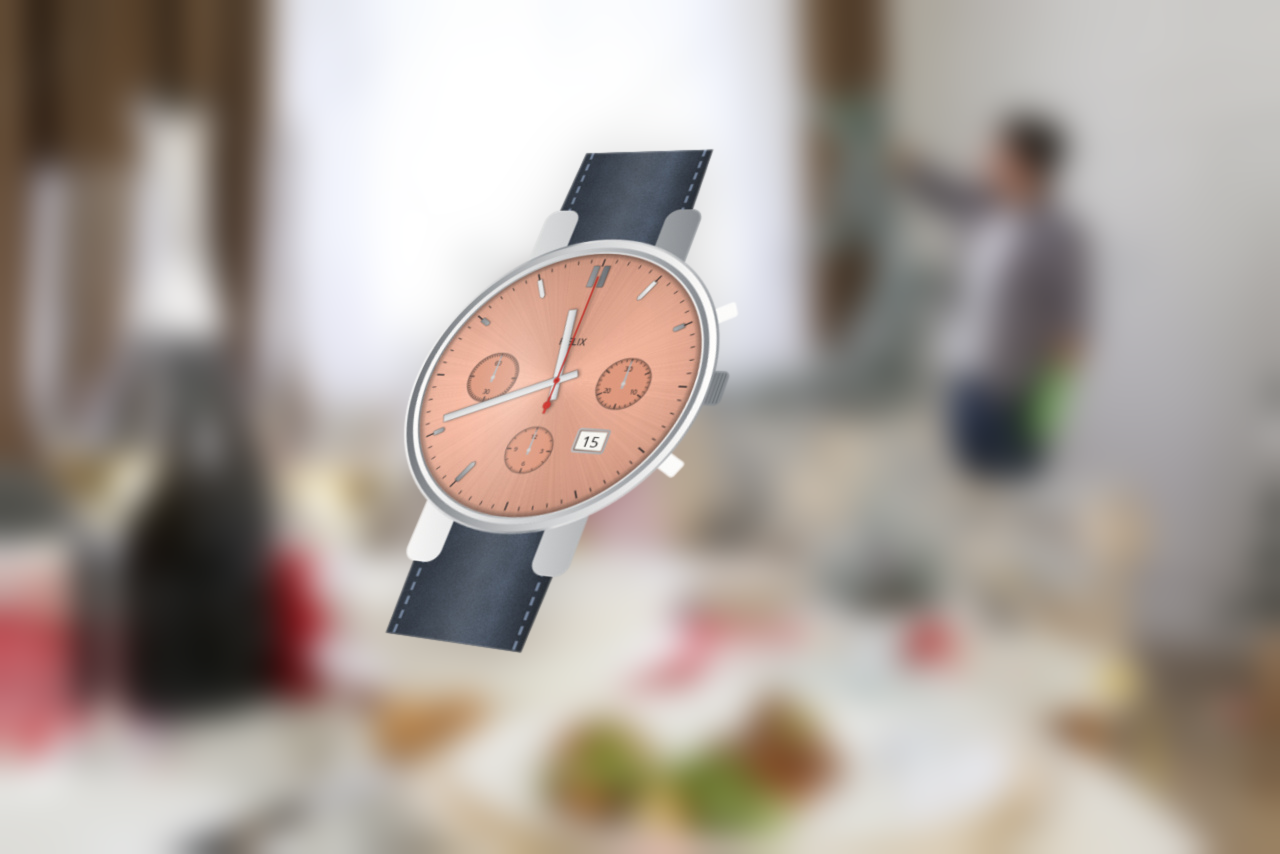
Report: 11 h 41 min
